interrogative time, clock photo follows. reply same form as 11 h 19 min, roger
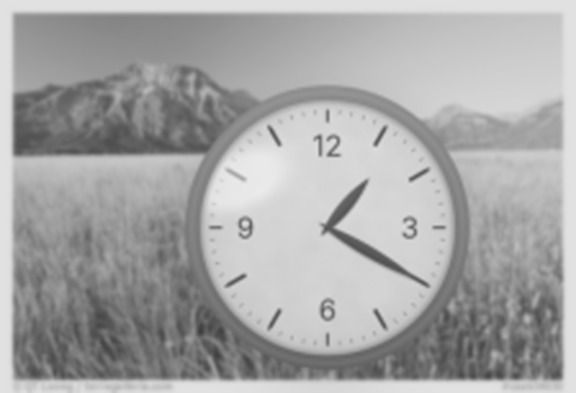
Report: 1 h 20 min
